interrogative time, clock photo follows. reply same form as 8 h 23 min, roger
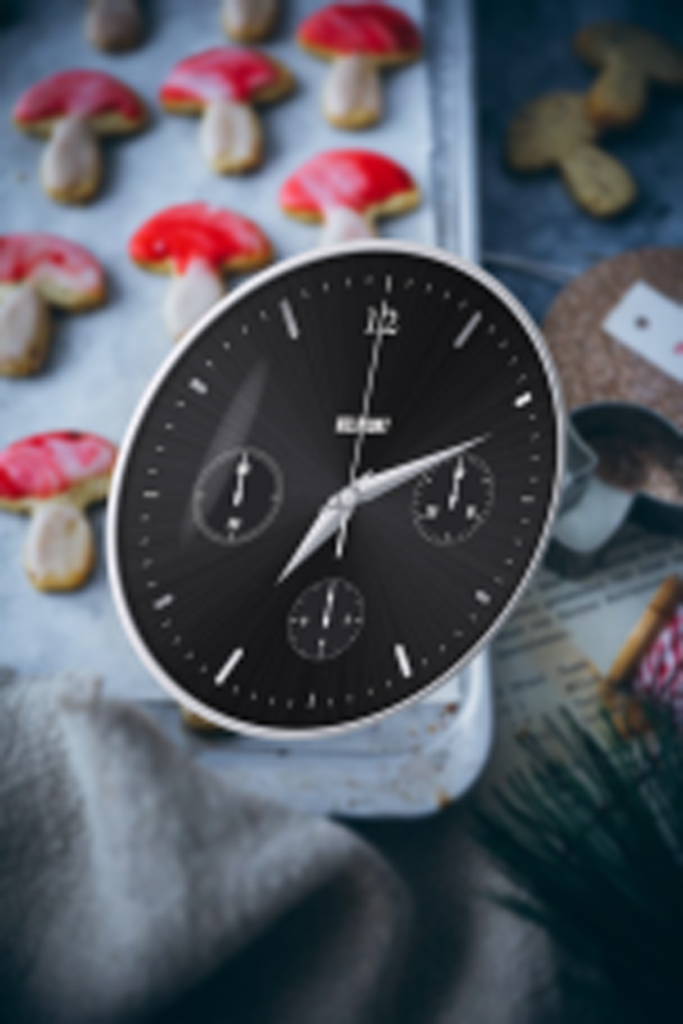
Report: 7 h 11 min
